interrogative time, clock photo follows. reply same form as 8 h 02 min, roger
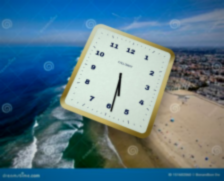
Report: 5 h 29 min
